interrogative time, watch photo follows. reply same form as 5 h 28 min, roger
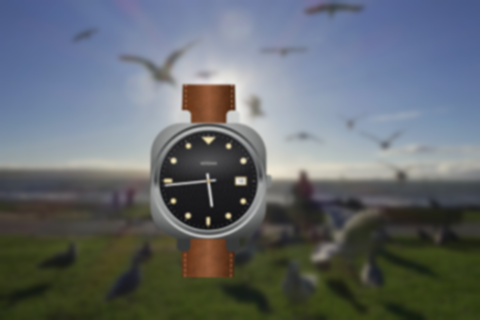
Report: 5 h 44 min
